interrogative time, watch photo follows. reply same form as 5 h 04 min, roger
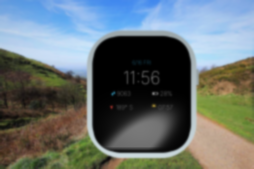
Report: 11 h 56 min
